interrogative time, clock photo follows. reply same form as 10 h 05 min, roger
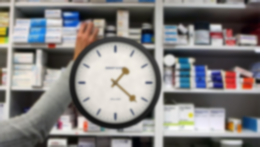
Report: 1 h 22 min
